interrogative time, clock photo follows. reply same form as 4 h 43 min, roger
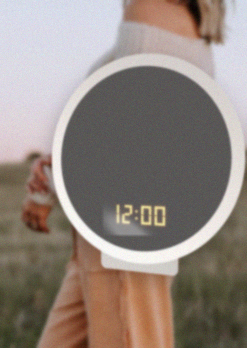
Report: 12 h 00 min
